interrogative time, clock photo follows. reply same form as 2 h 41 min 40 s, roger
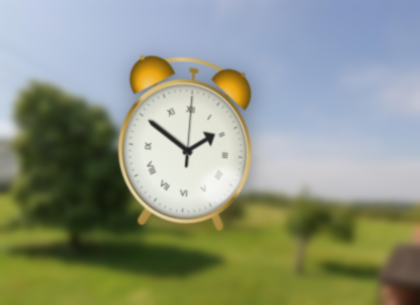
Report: 1 h 50 min 00 s
